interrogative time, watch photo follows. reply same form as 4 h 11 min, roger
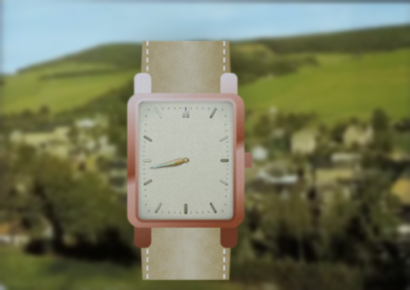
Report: 8 h 43 min
